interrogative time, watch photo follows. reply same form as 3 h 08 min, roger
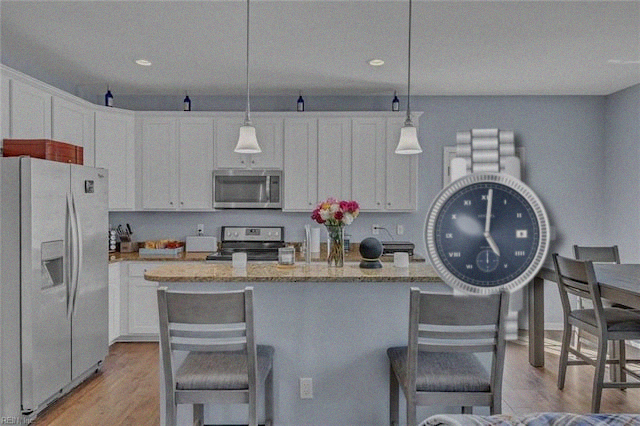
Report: 5 h 01 min
